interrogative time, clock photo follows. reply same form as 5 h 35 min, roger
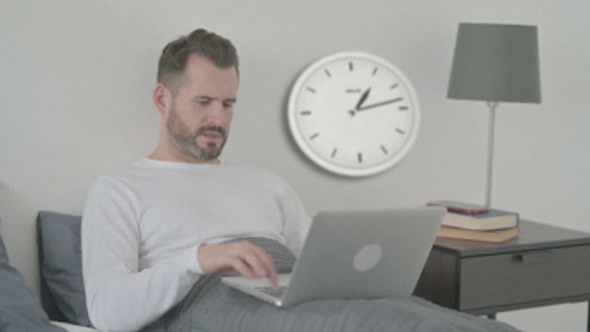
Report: 1 h 13 min
